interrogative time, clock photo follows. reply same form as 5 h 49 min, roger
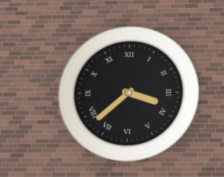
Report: 3 h 38 min
